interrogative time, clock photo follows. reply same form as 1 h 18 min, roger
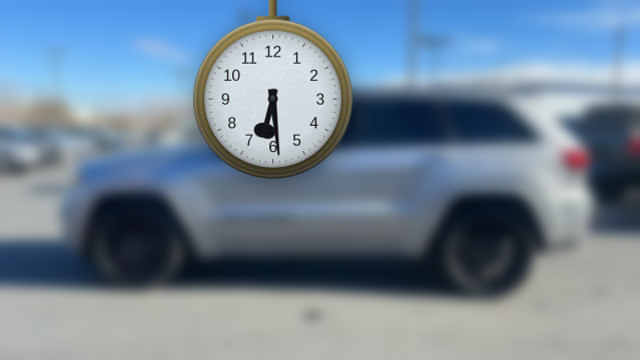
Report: 6 h 29 min
